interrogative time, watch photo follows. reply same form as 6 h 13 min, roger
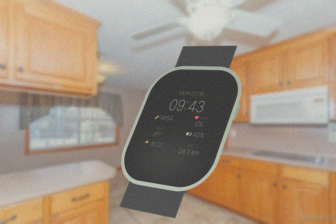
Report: 9 h 43 min
